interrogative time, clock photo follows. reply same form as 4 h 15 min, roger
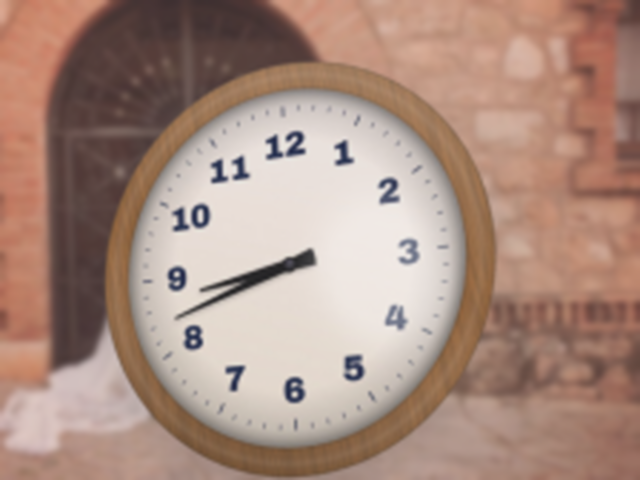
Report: 8 h 42 min
